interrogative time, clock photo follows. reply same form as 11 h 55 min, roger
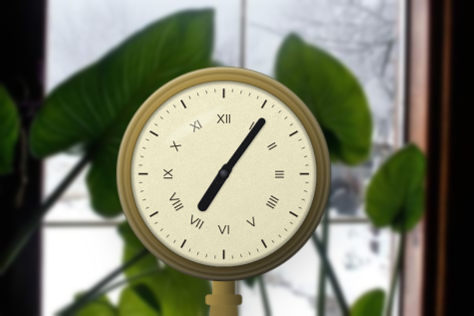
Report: 7 h 06 min
